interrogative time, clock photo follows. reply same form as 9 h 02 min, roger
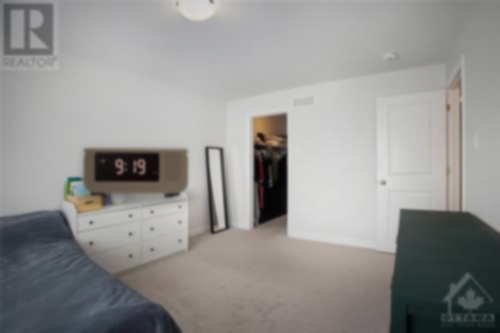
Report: 9 h 19 min
